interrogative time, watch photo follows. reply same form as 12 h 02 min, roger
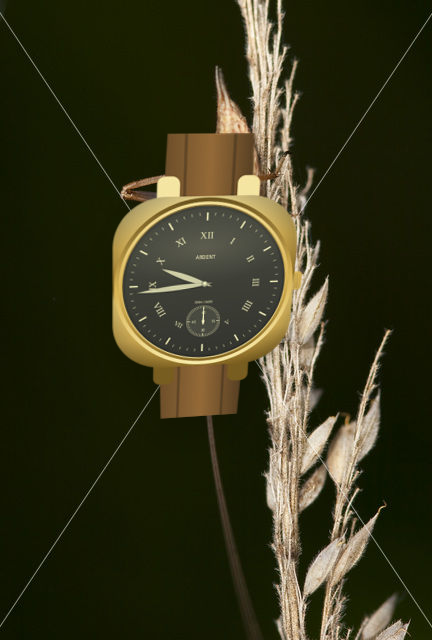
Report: 9 h 44 min
